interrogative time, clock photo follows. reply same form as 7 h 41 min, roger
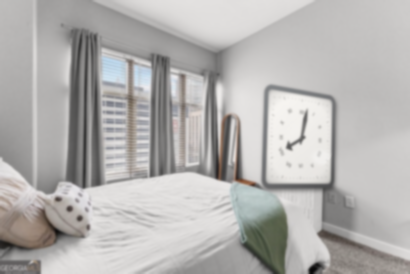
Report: 8 h 02 min
